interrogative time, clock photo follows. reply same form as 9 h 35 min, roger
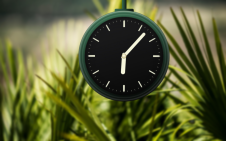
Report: 6 h 07 min
